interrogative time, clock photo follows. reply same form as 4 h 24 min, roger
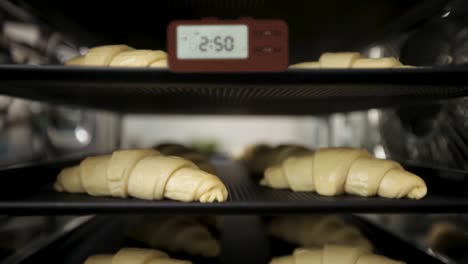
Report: 2 h 50 min
